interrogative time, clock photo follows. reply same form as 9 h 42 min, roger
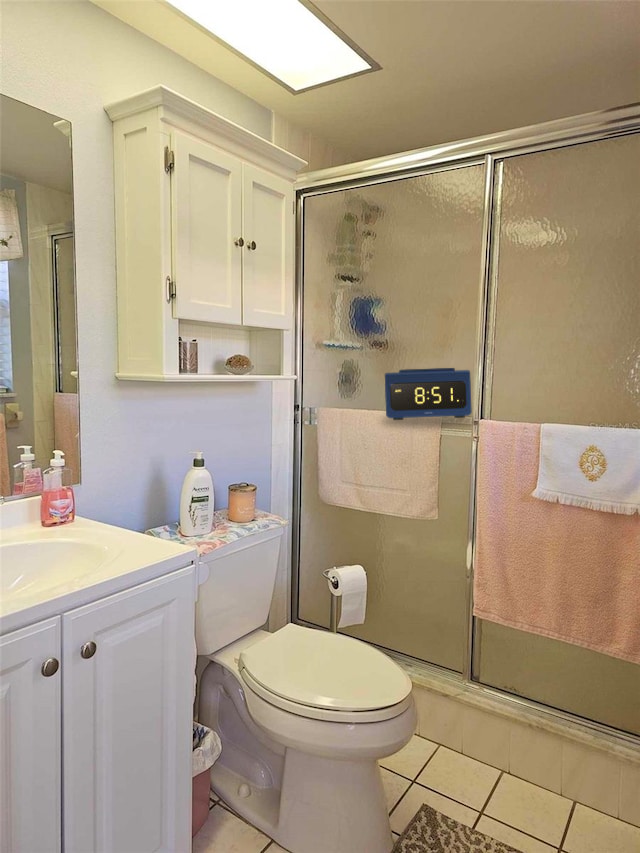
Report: 8 h 51 min
